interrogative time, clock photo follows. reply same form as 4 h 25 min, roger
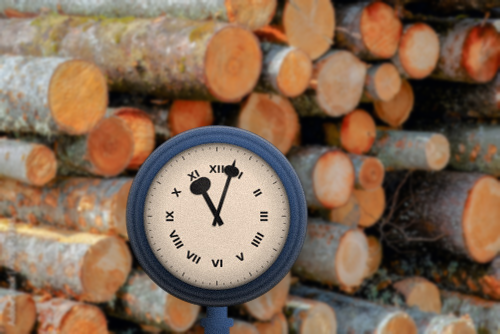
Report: 11 h 03 min
